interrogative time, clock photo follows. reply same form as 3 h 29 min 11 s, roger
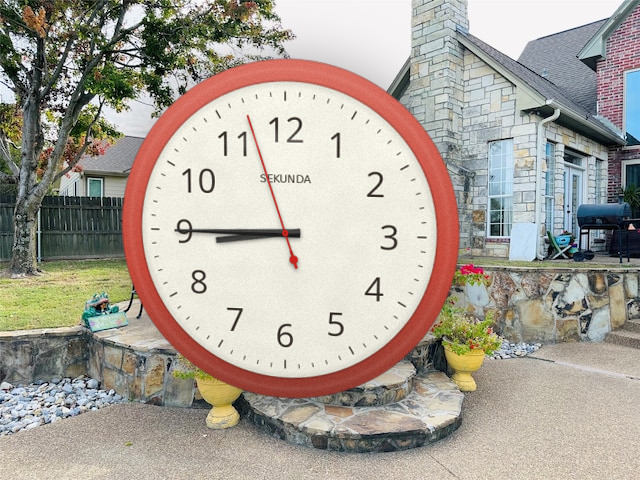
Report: 8 h 44 min 57 s
